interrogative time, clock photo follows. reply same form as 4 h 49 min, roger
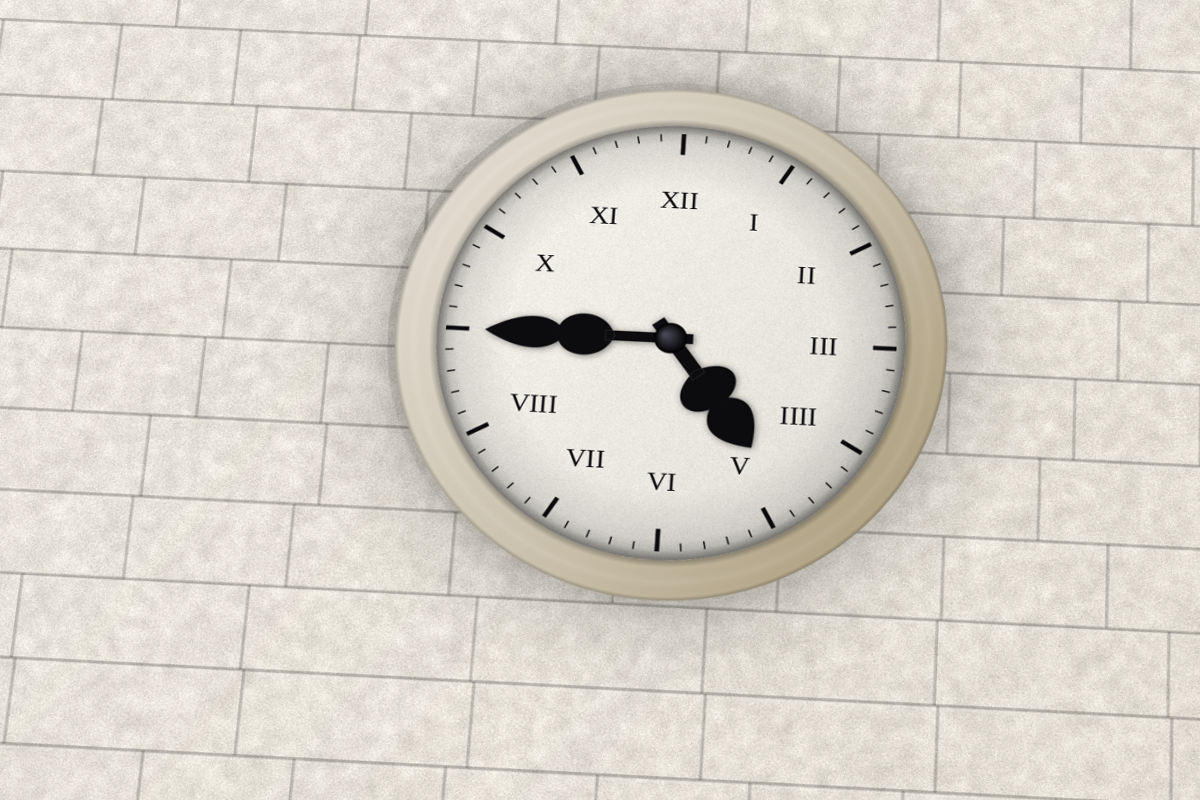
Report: 4 h 45 min
